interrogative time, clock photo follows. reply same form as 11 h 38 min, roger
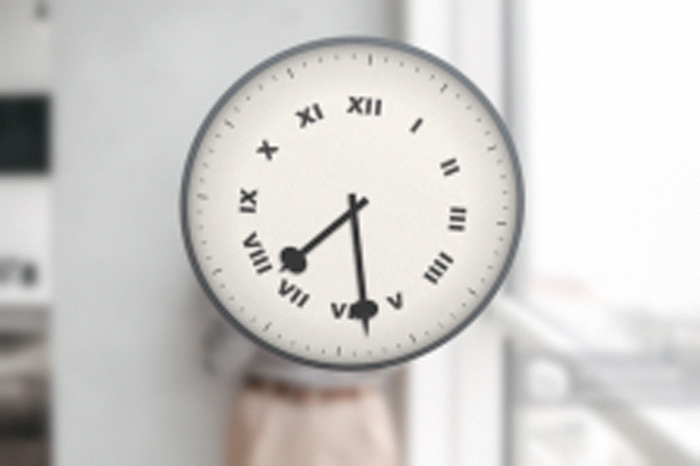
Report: 7 h 28 min
